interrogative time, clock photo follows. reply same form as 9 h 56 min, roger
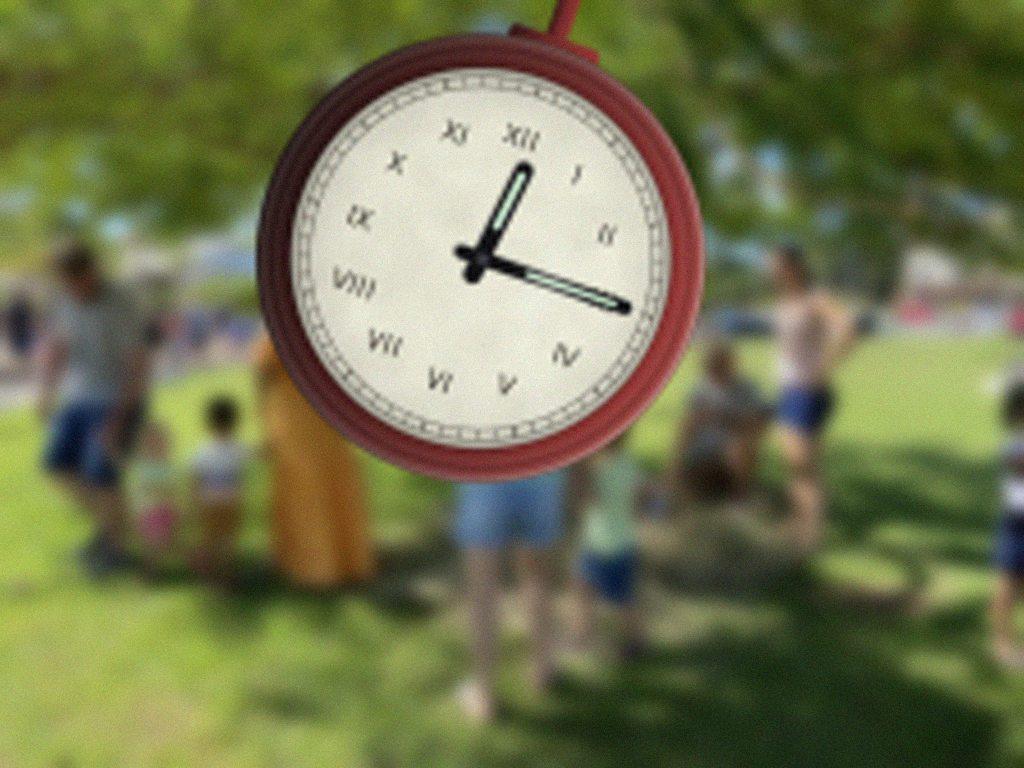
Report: 12 h 15 min
